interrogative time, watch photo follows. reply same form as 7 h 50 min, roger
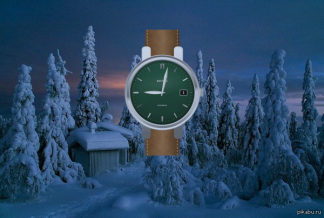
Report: 9 h 02 min
